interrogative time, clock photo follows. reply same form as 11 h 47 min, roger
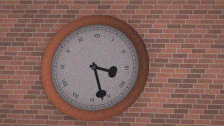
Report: 3 h 27 min
